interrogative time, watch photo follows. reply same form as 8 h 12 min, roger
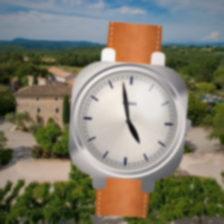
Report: 4 h 58 min
